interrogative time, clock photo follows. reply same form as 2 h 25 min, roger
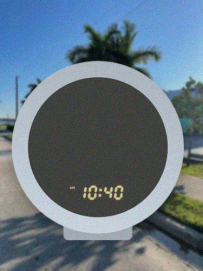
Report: 10 h 40 min
